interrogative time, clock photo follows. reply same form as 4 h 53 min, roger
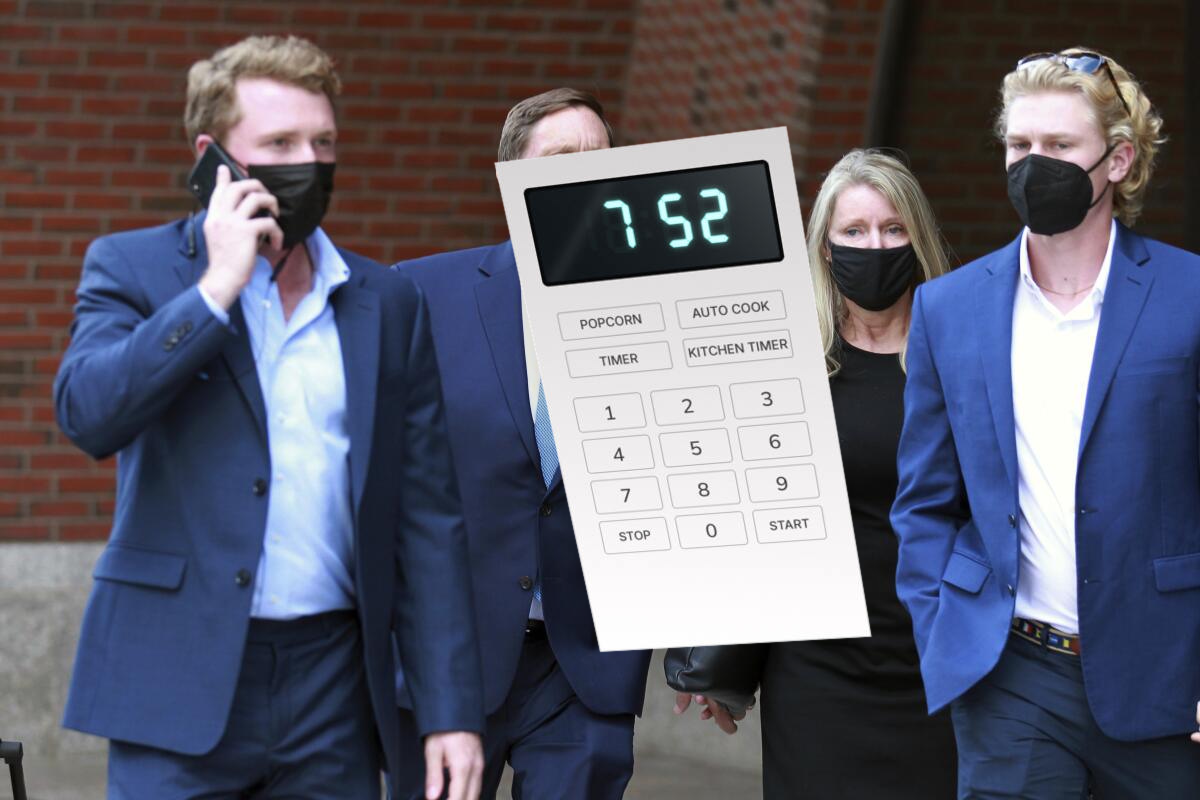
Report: 7 h 52 min
